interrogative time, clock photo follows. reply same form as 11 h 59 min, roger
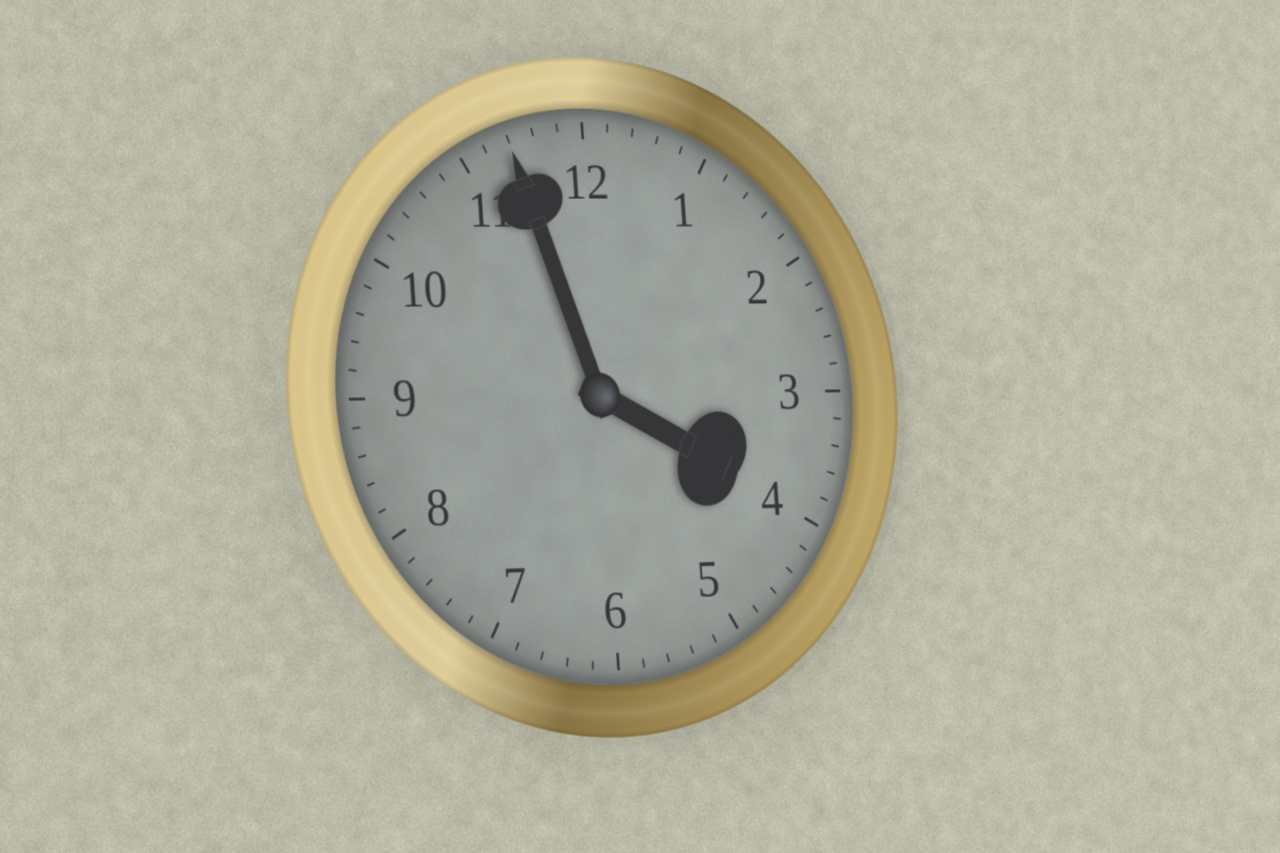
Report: 3 h 57 min
